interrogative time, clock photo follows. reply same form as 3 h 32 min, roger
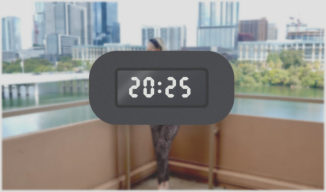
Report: 20 h 25 min
